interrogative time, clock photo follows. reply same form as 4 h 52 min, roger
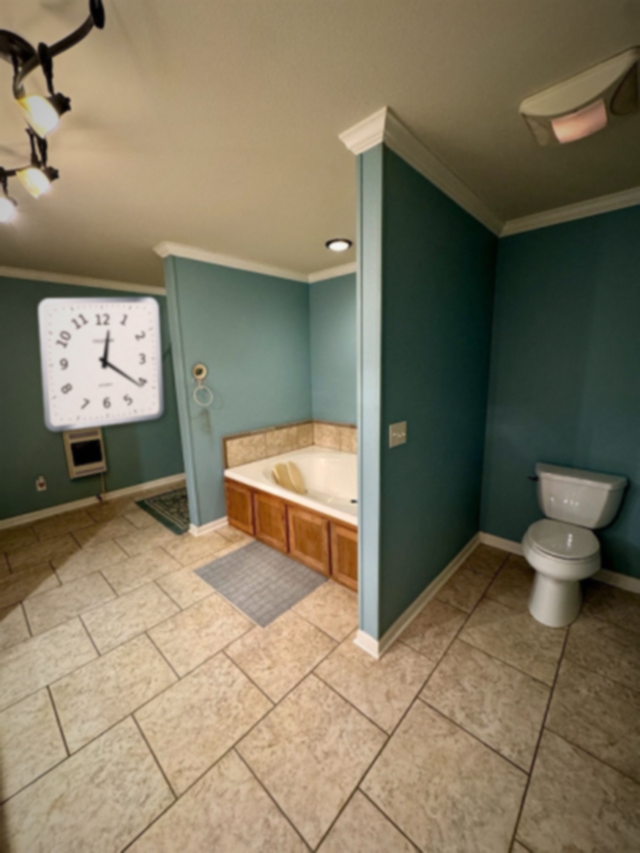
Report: 12 h 21 min
